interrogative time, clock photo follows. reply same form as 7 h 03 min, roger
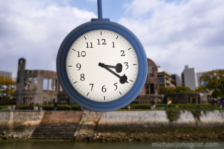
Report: 3 h 21 min
